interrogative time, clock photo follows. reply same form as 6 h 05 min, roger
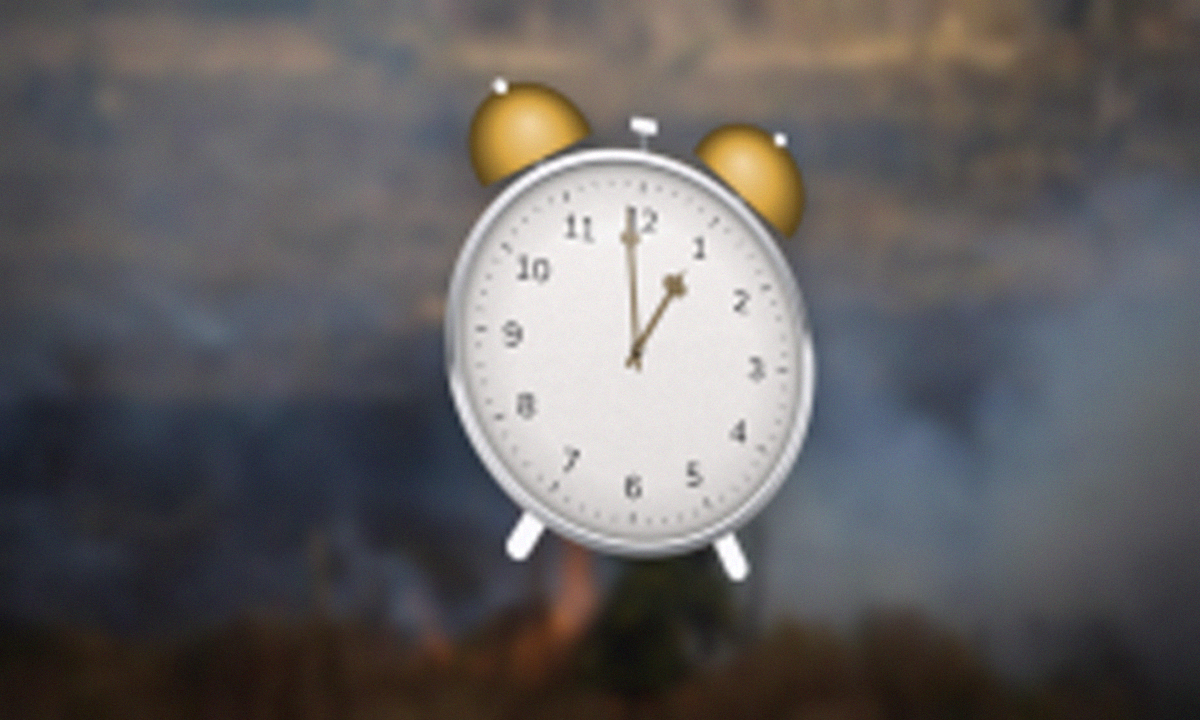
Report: 12 h 59 min
